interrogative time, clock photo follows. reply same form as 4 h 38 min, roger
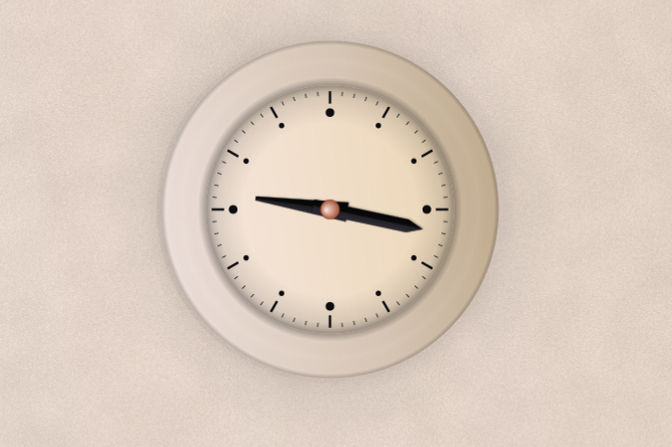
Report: 9 h 17 min
